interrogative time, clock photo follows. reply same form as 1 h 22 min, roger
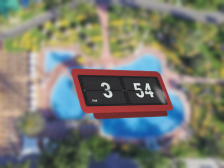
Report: 3 h 54 min
